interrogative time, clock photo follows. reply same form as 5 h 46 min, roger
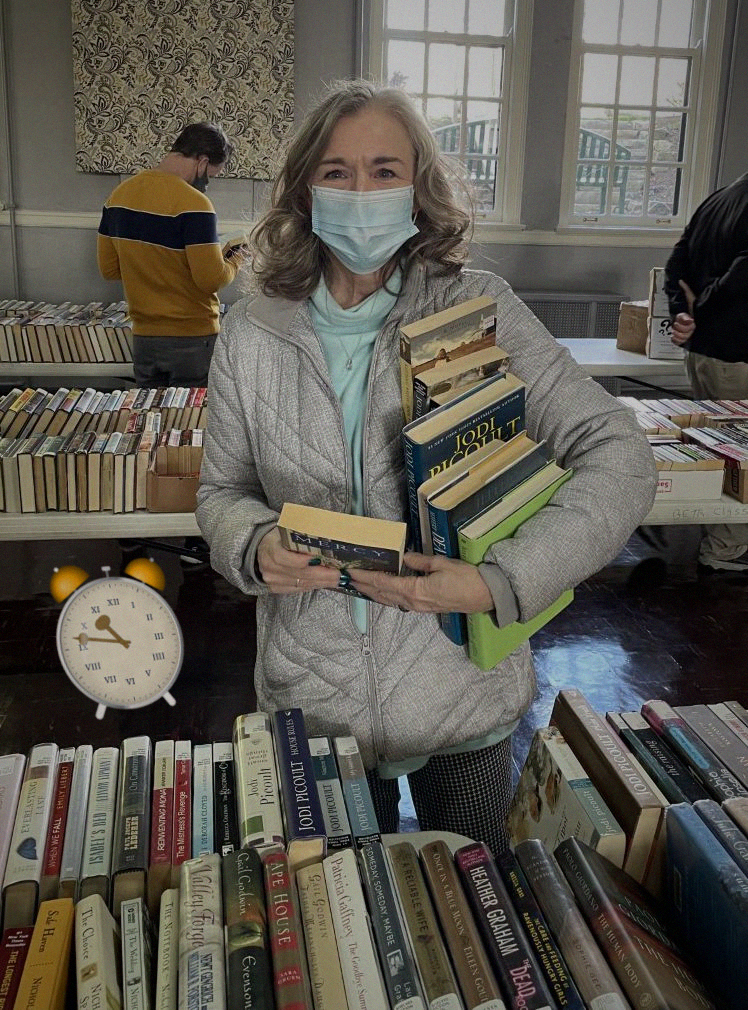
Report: 10 h 47 min
